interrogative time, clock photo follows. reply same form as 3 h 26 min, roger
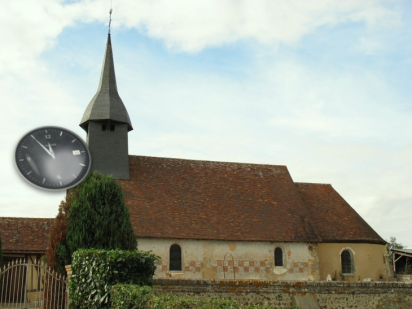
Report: 11 h 55 min
